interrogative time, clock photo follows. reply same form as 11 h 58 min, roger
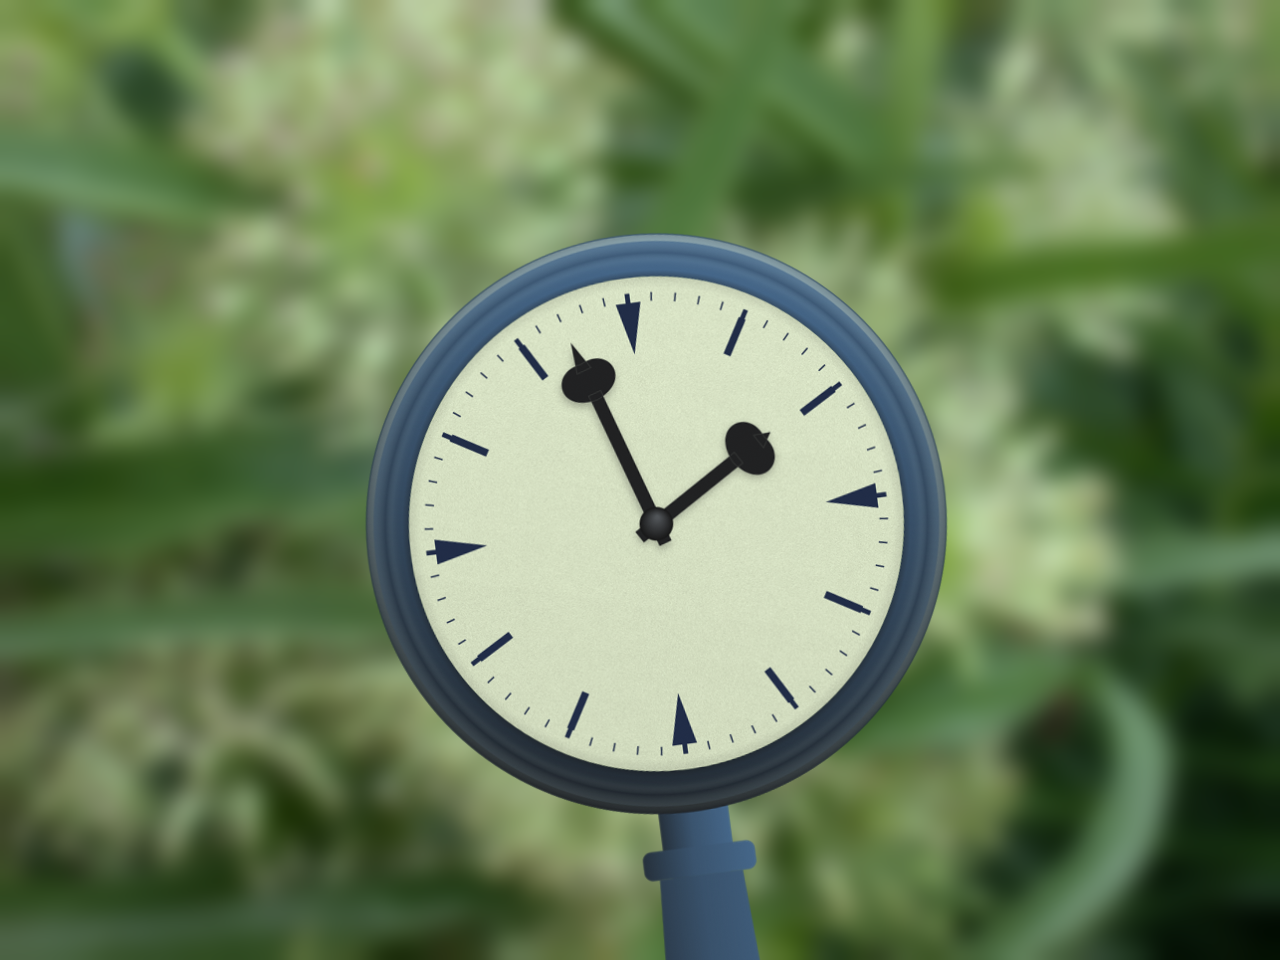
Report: 1 h 57 min
